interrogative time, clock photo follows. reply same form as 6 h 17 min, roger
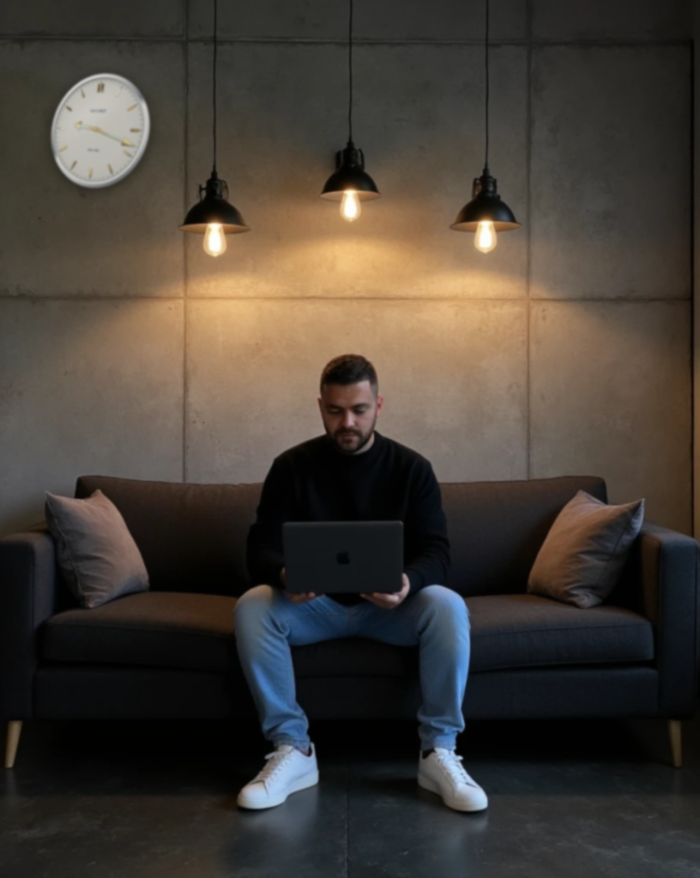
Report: 9 h 18 min
